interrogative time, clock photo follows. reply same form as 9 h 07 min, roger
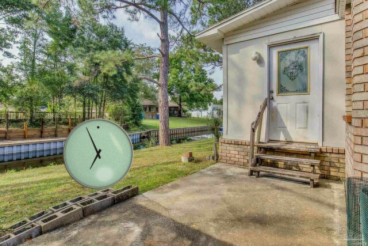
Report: 6 h 56 min
